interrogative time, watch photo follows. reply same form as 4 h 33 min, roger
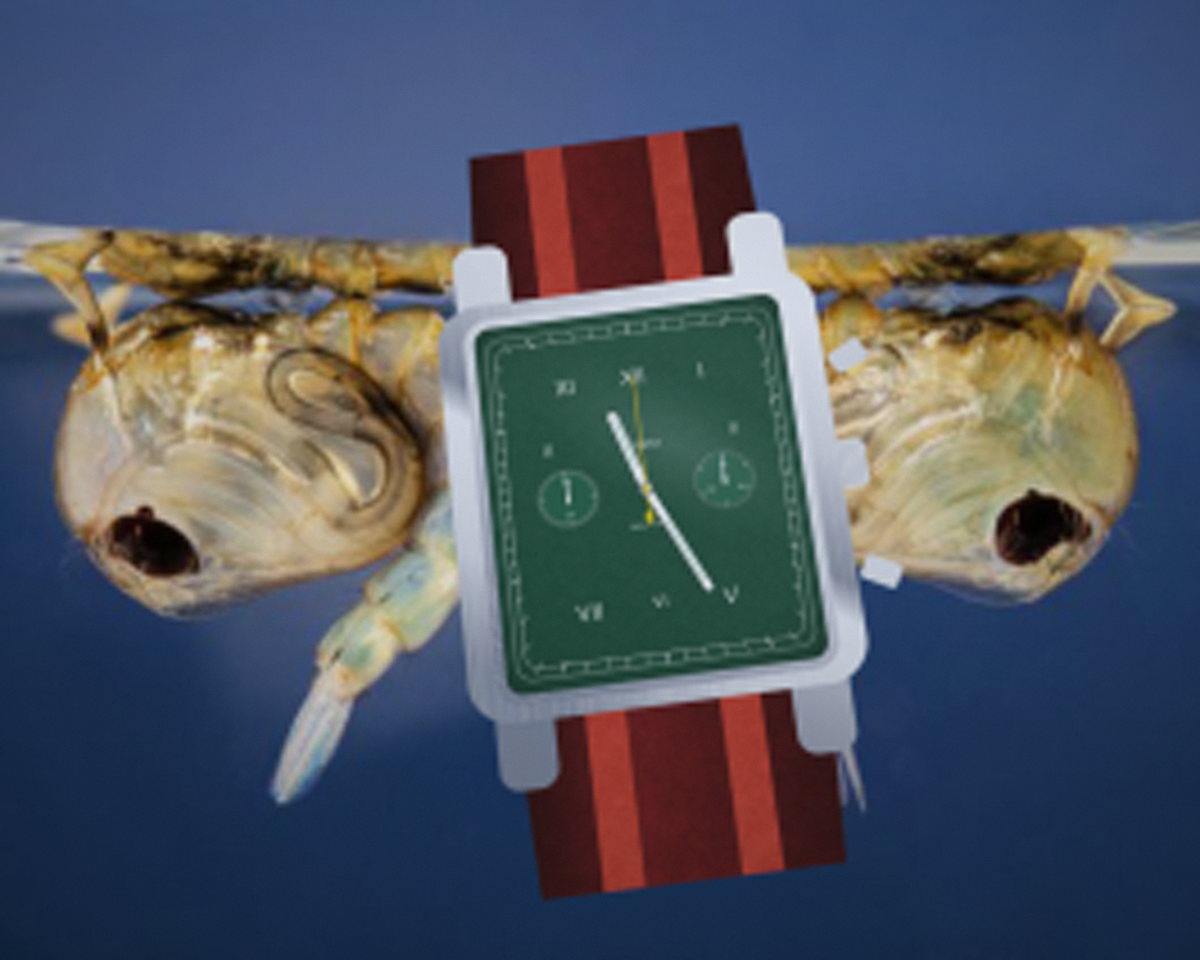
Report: 11 h 26 min
